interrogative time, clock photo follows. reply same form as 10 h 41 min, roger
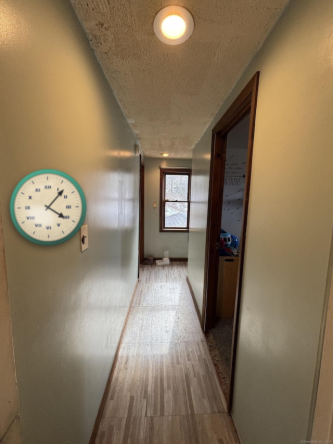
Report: 4 h 07 min
